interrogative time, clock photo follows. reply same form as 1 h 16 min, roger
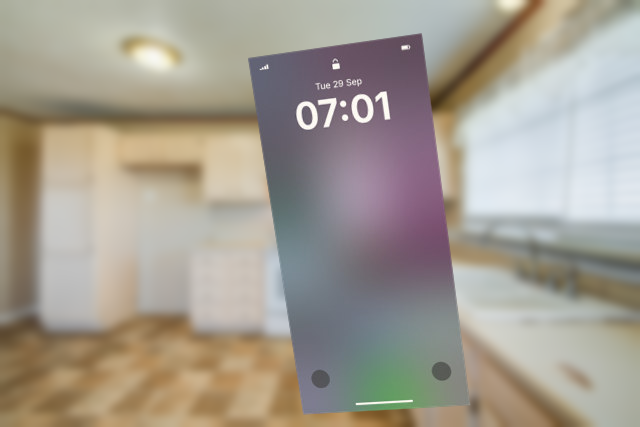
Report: 7 h 01 min
